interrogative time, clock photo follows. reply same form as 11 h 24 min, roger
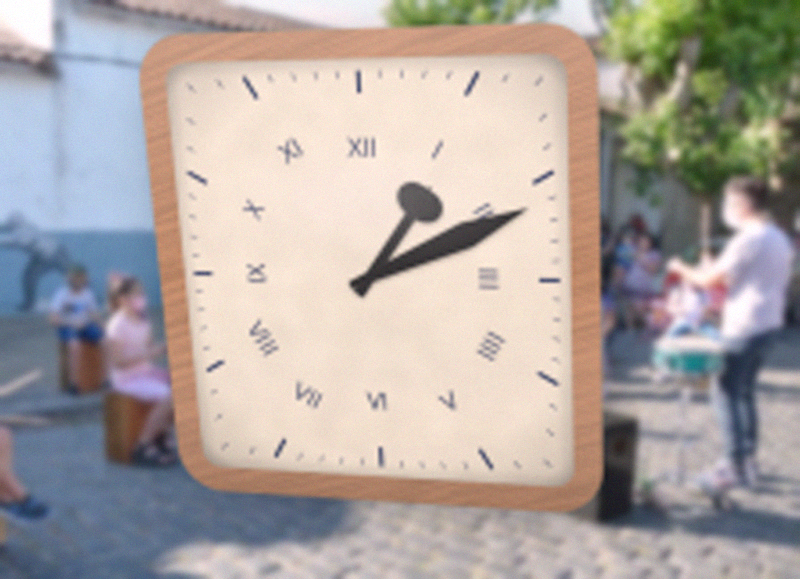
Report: 1 h 11 min
